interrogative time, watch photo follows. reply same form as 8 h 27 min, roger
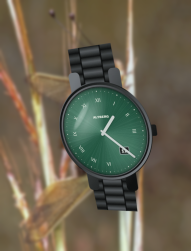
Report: 1 h 22 min
